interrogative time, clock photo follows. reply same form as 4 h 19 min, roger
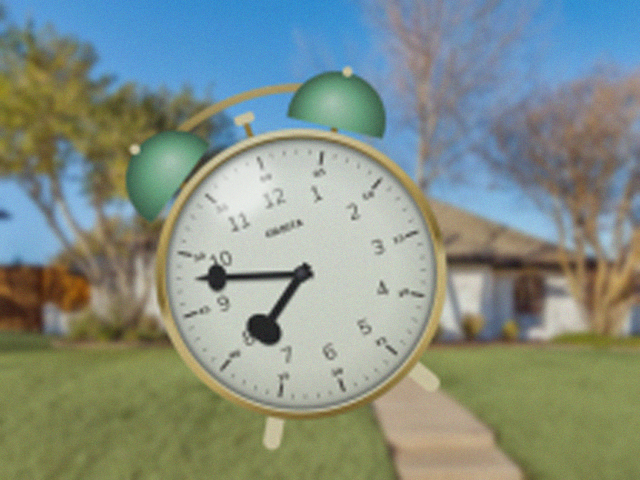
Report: 7 h 48 min
